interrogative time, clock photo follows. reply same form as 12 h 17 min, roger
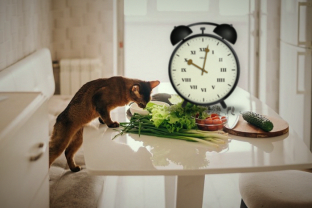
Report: 10 h 02 min
